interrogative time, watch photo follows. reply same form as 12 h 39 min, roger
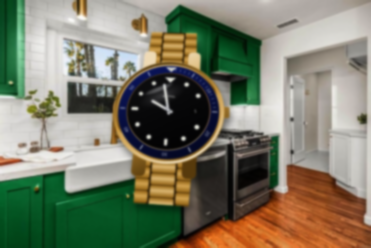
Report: 9 h 58 min
